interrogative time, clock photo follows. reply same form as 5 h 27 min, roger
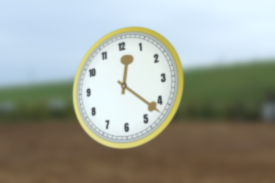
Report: 12 h 22 min
